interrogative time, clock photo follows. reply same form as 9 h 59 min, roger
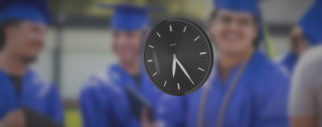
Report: 6 h 25 min
